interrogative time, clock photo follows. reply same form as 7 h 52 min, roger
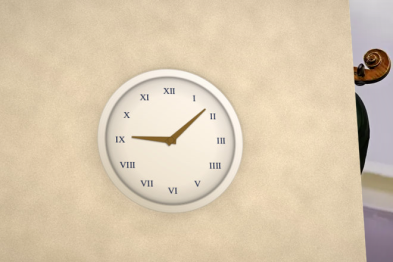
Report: 9 h 08 min
